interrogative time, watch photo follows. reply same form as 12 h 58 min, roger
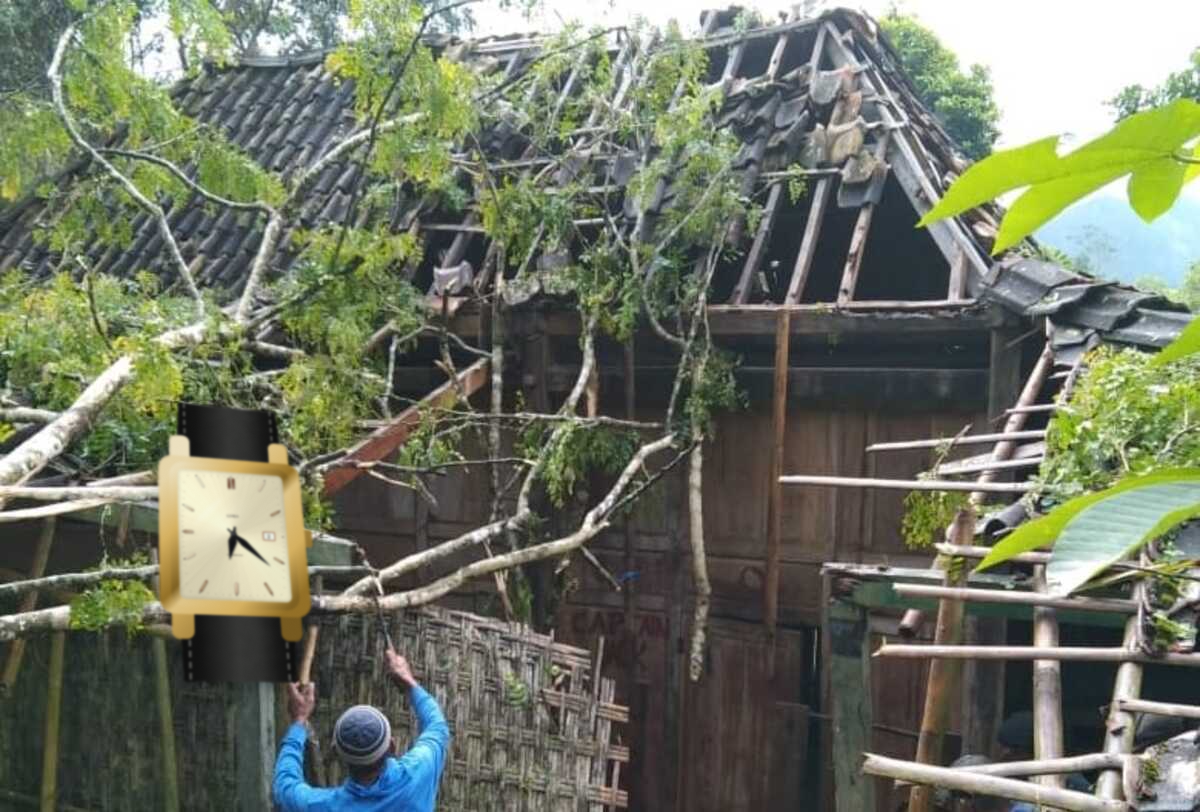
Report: 6 h 22 min
